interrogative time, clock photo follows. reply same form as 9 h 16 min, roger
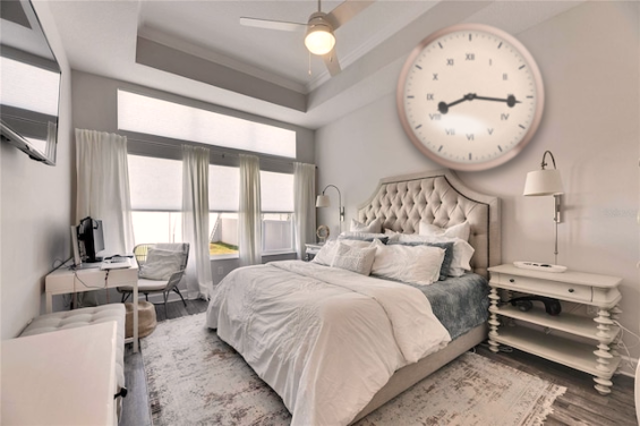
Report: 8 h 16 min
